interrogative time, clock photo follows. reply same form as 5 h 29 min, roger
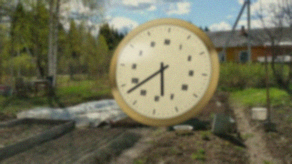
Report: 5 h 38 min
